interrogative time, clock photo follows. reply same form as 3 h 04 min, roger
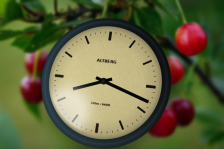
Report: 8 h 18 min
